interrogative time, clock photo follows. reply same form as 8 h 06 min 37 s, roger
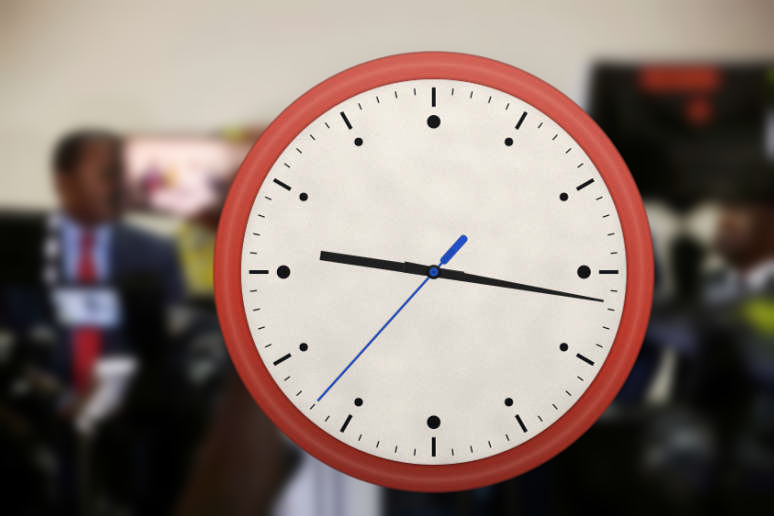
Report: 9 h 16 min 37 s
